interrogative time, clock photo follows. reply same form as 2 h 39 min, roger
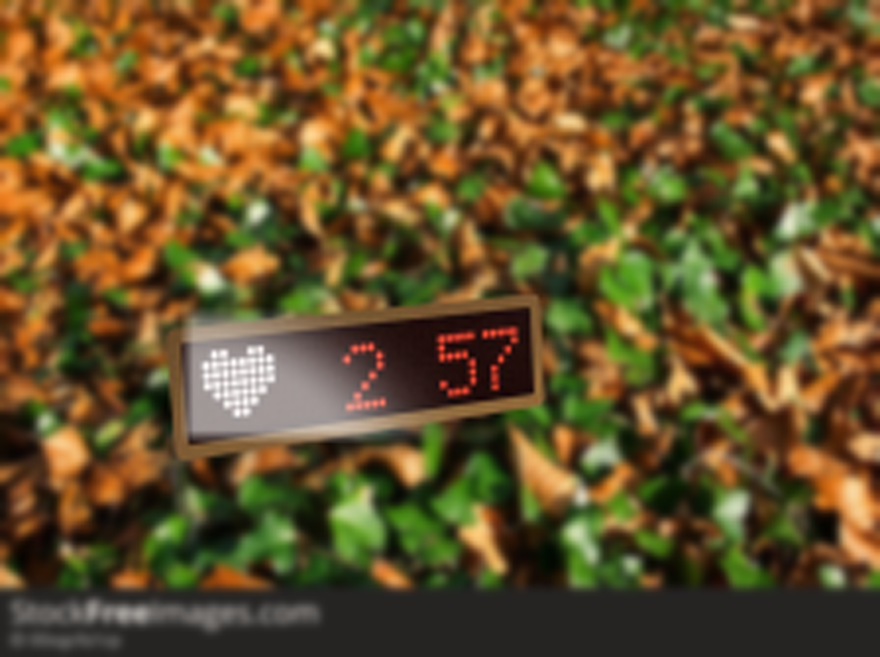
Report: 2 h 57 min
